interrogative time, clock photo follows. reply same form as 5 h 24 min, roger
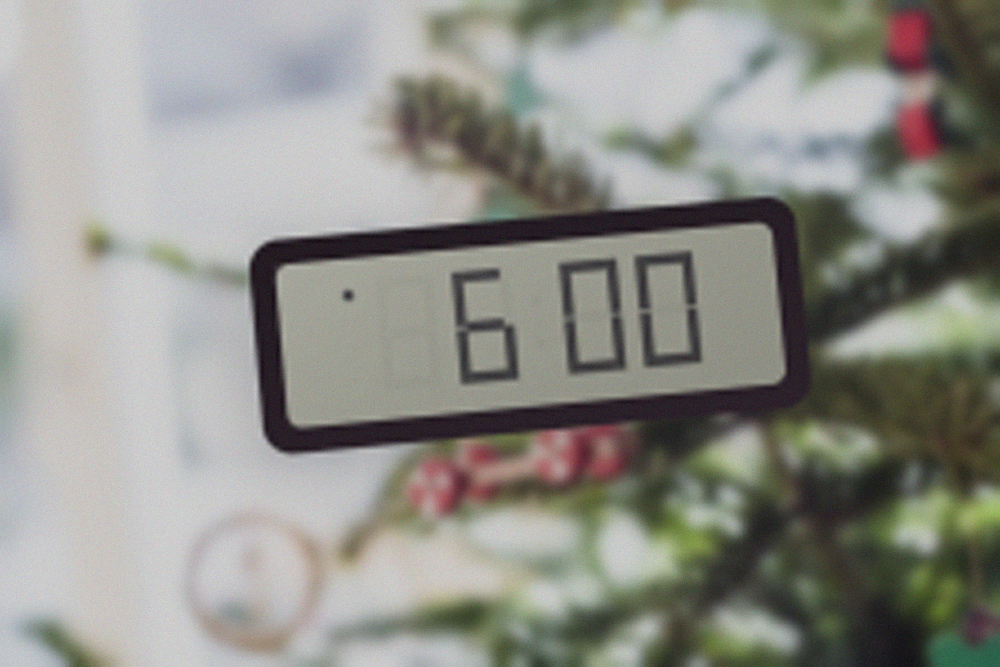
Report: 6 h 00 min
